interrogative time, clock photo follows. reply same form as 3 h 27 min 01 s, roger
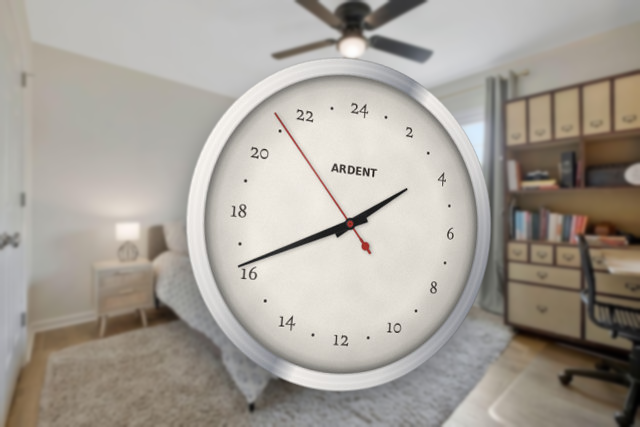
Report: 3 h 40 min 53 s
